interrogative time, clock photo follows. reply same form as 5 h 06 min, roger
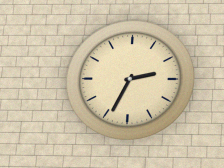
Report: 2 h 34 min
